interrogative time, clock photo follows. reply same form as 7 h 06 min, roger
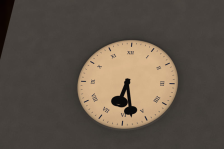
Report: 6 h 28 min
